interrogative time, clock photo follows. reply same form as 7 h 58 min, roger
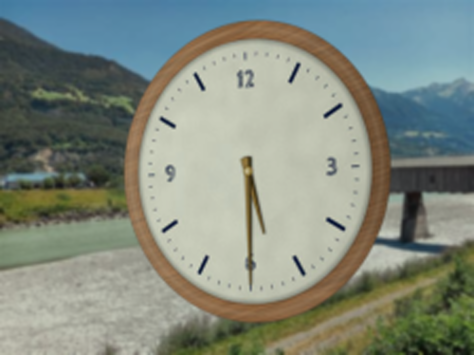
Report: 5 h 30 min
